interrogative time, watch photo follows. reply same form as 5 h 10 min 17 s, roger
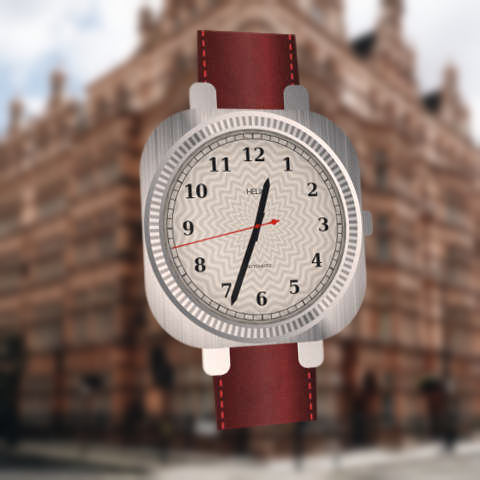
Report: 12 h 33 min 43 s
